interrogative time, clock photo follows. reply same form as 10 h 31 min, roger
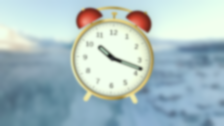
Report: 10 h 18 min
